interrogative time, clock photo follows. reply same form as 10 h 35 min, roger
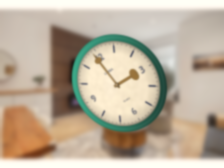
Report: 2 h 59 min
